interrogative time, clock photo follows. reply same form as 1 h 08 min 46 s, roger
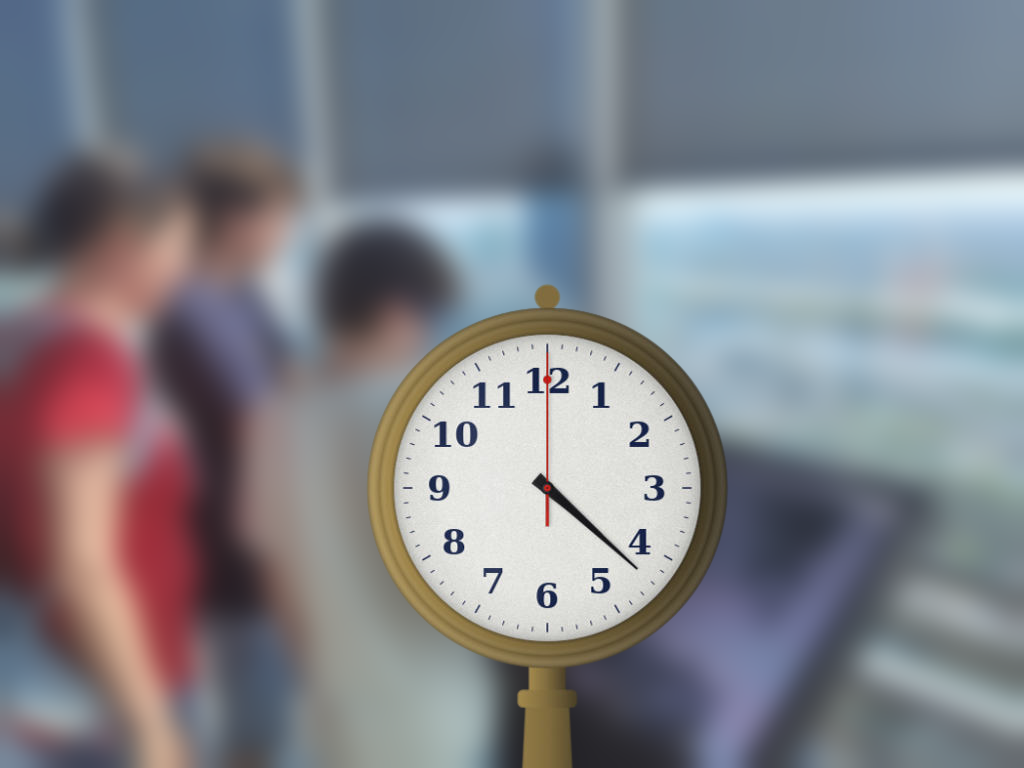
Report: 4 h 22 min 00 s
